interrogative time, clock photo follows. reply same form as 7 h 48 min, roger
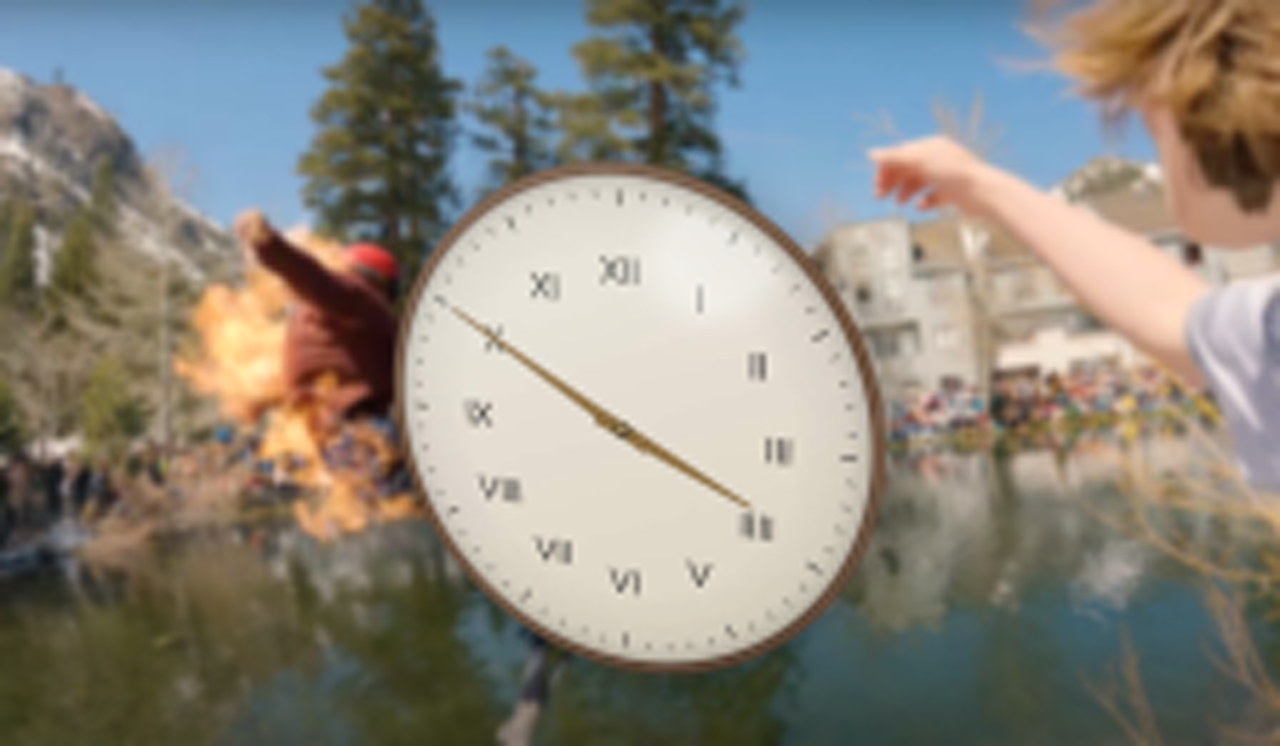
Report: 3 h 50 min
